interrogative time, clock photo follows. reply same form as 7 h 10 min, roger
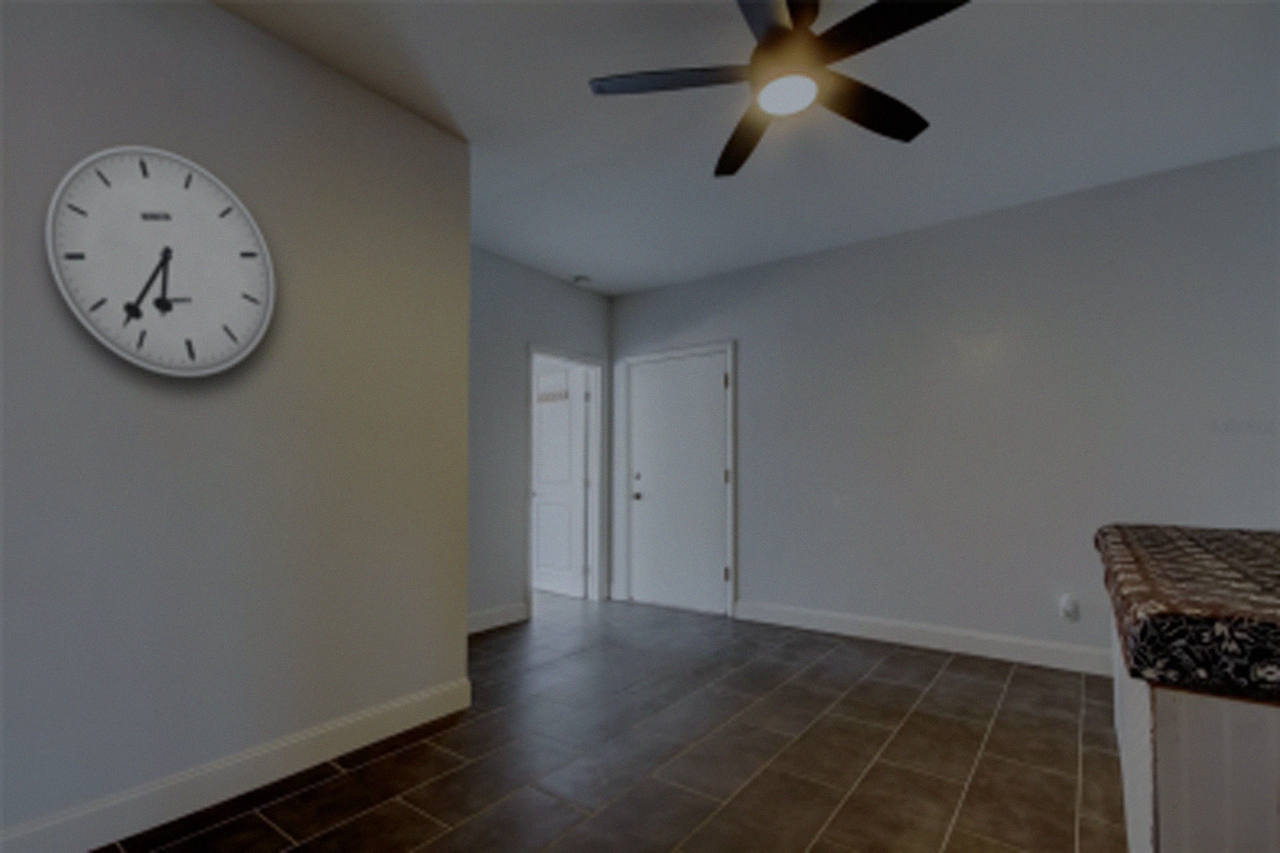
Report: 6 h 37 min
